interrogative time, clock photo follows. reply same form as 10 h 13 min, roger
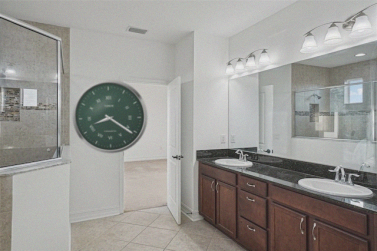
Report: 8 h 21 min
